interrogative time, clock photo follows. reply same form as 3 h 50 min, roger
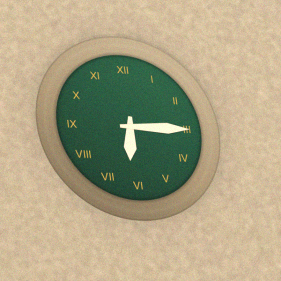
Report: 6 h 15 min
